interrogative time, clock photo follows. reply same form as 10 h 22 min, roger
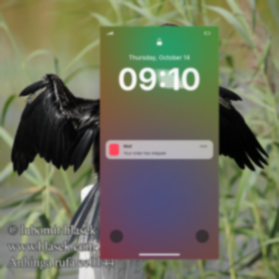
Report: 9 h 10 min
